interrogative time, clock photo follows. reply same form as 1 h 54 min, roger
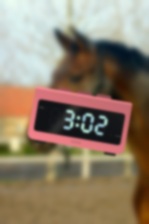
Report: 3 h 02 min
